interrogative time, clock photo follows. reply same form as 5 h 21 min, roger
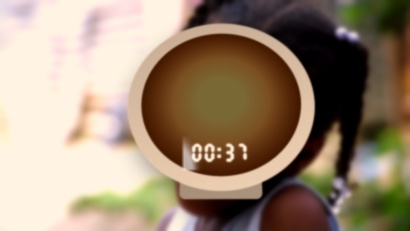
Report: 0 h 37 min
